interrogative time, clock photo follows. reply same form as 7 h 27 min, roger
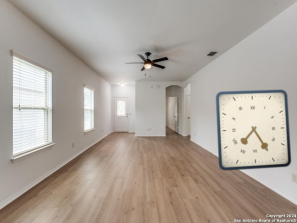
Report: 7 h 25 min
